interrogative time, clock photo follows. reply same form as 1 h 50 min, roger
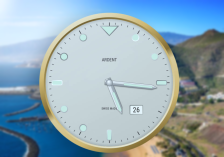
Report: 5 h 16 min
